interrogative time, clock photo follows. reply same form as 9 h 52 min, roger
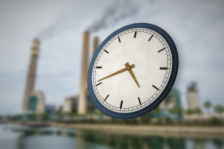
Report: 4 h 41 min
